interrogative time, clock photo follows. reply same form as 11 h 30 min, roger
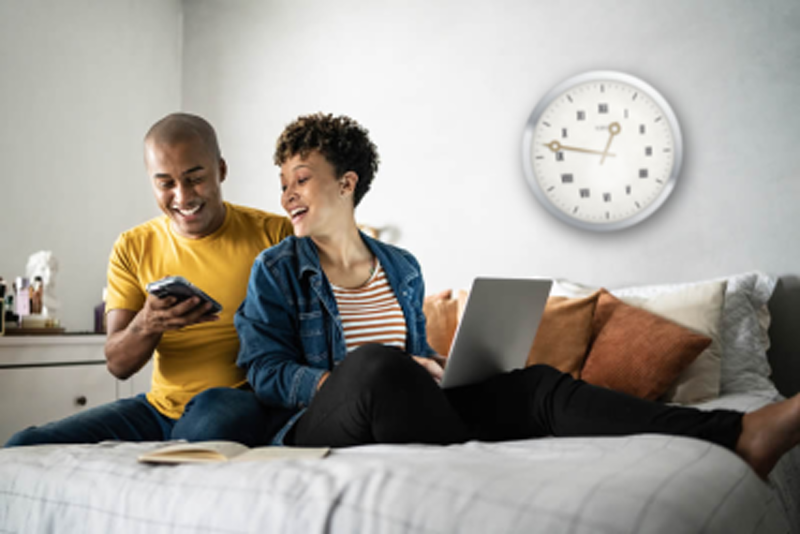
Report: 12 h 47 min
